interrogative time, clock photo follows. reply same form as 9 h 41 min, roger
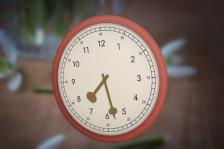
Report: 7 h 28 min
